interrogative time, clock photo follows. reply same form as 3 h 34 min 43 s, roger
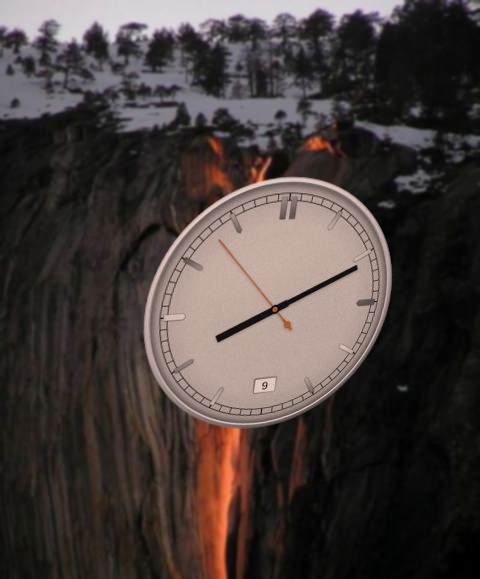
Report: 8 h 10 min 53 s
